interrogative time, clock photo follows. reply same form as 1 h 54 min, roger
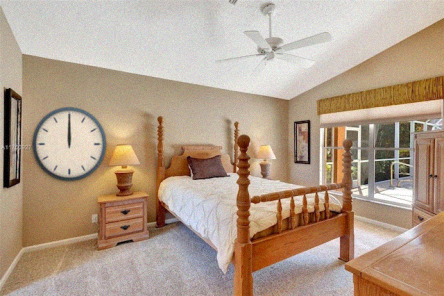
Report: 12 h 00 min
